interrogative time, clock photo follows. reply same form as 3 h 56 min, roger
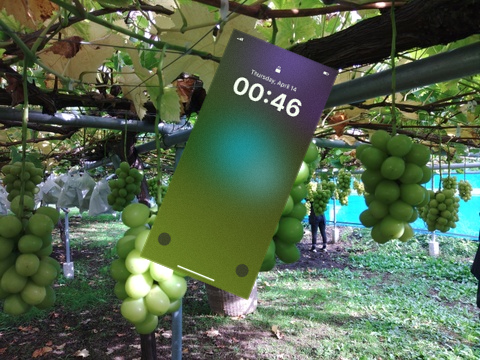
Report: 0 h 46 min
